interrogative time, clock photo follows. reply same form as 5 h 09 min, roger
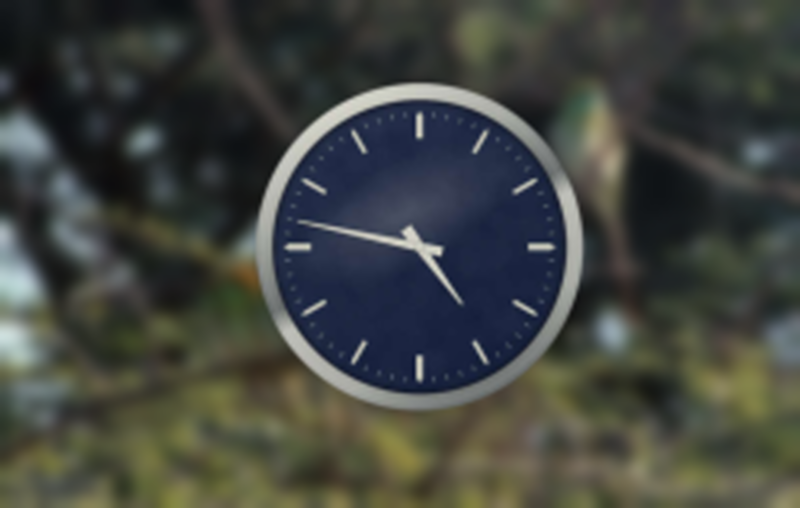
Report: 4 h 47 min
